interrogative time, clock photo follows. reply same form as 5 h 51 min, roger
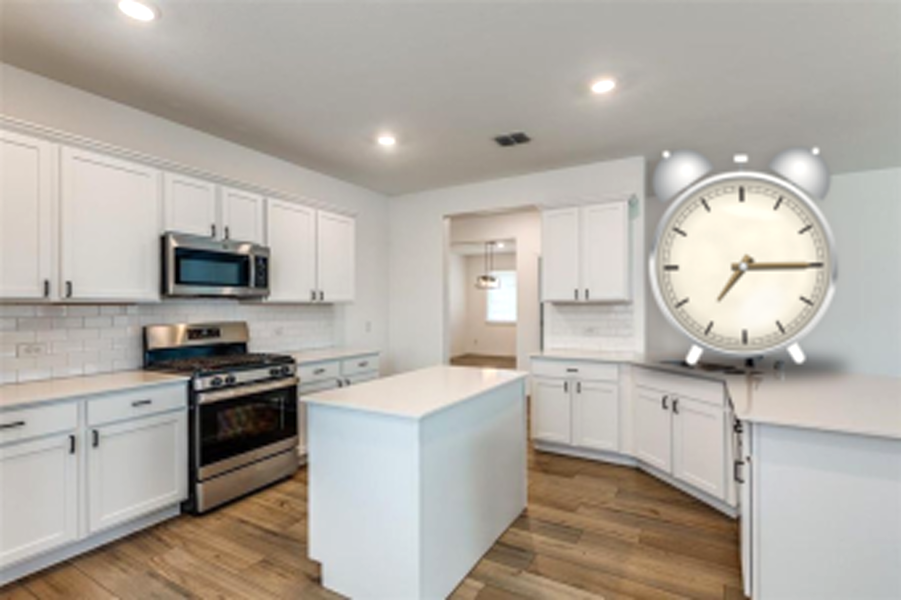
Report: 7 h 15 min
